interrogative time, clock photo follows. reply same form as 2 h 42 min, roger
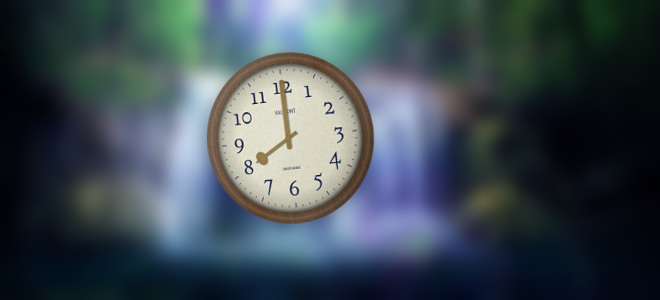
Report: 8 h 00 min
